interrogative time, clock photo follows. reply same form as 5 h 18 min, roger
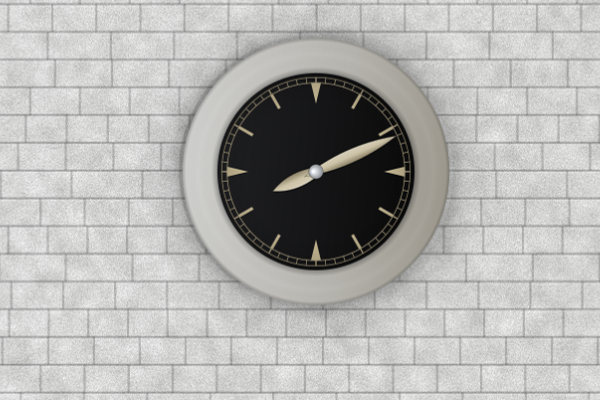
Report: 8 h 11 min
